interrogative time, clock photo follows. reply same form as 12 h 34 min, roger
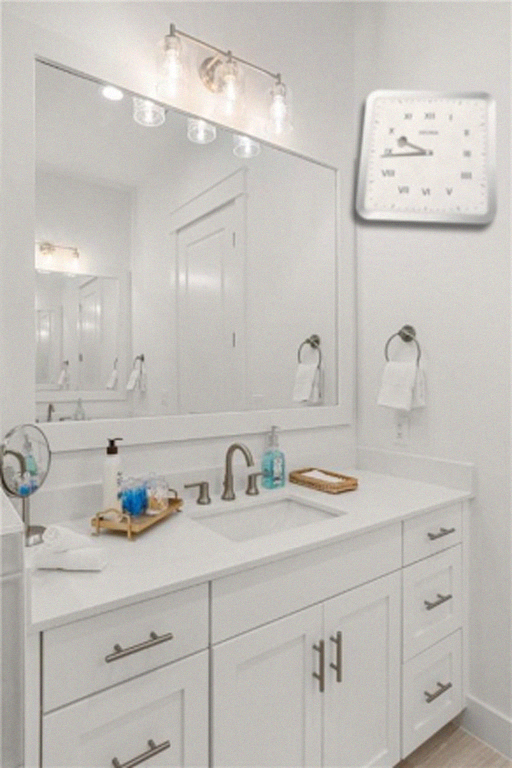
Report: 9 h 44 min
